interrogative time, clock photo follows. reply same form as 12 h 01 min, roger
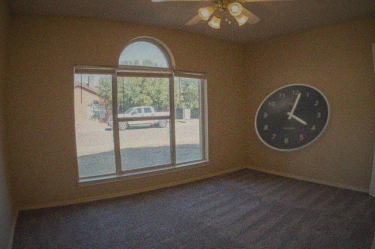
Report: 4 h 02 min
